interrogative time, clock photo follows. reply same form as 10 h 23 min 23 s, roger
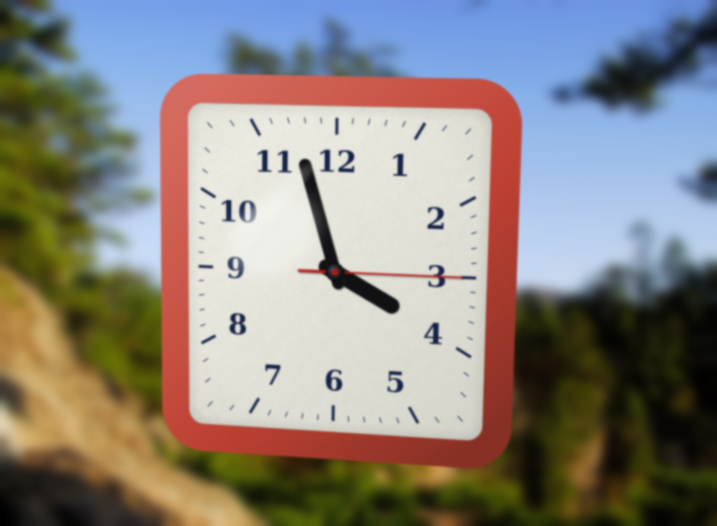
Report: 3 h 57 min 15 s
